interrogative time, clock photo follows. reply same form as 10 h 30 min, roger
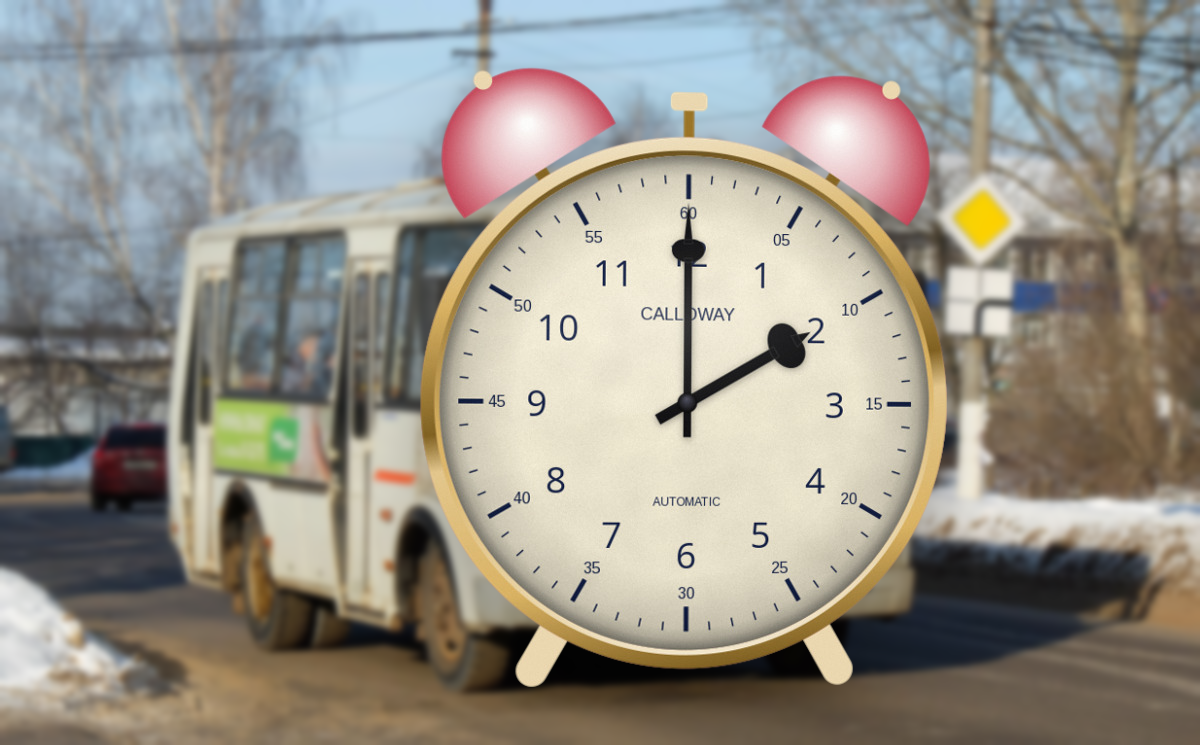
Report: 2 h 00 min
